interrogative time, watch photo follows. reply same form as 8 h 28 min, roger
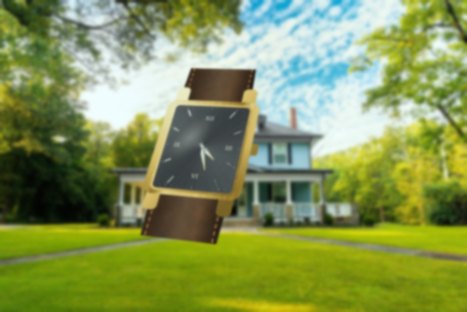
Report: 4 h 27 min
